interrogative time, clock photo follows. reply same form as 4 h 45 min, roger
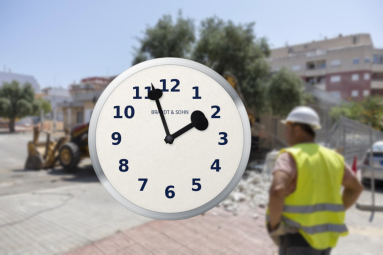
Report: 1 h 57 min
